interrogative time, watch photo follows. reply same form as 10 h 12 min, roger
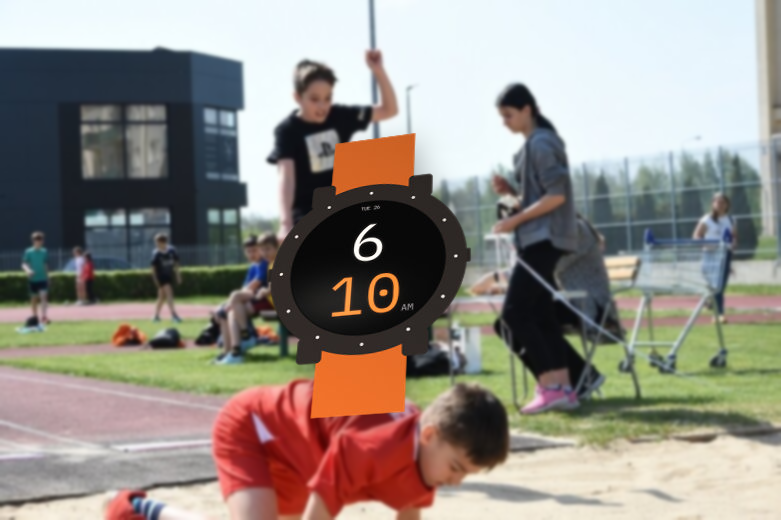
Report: 6 h 10 min
